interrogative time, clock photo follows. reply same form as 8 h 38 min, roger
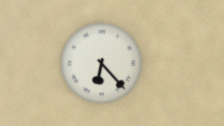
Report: 6 h 23 min
